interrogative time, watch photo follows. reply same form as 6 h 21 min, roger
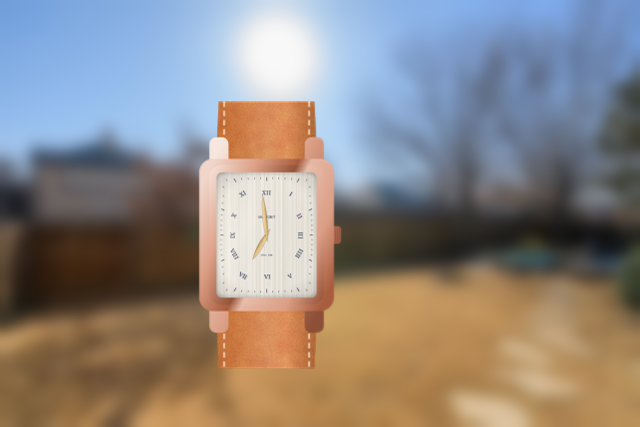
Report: 6 h 59 min
